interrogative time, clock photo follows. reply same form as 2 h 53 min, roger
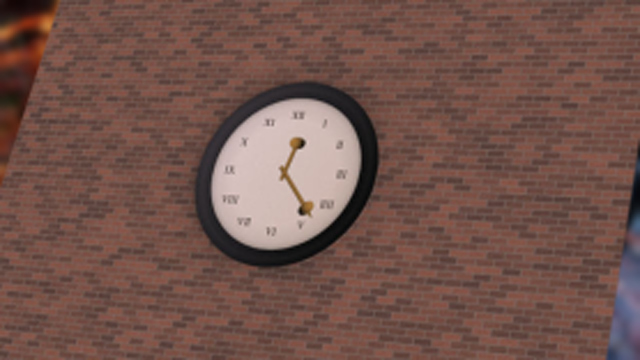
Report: 12 h 23 min
